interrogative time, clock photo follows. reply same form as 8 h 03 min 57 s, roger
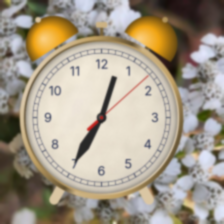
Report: 12 h 35 min 08 s
